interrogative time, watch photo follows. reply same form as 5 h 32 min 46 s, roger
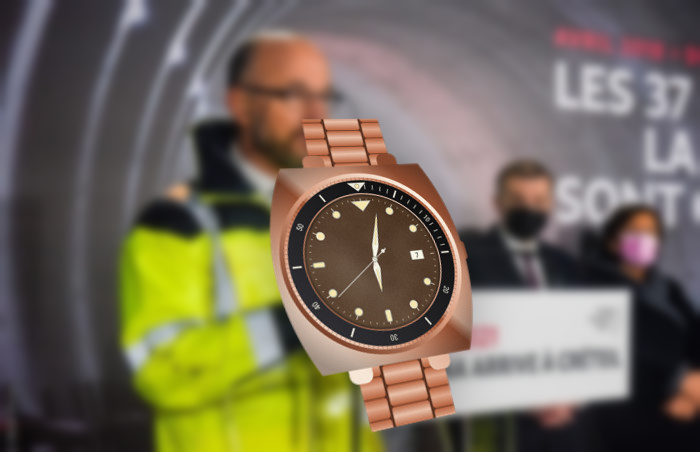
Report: 6 h 02 min 39 s
